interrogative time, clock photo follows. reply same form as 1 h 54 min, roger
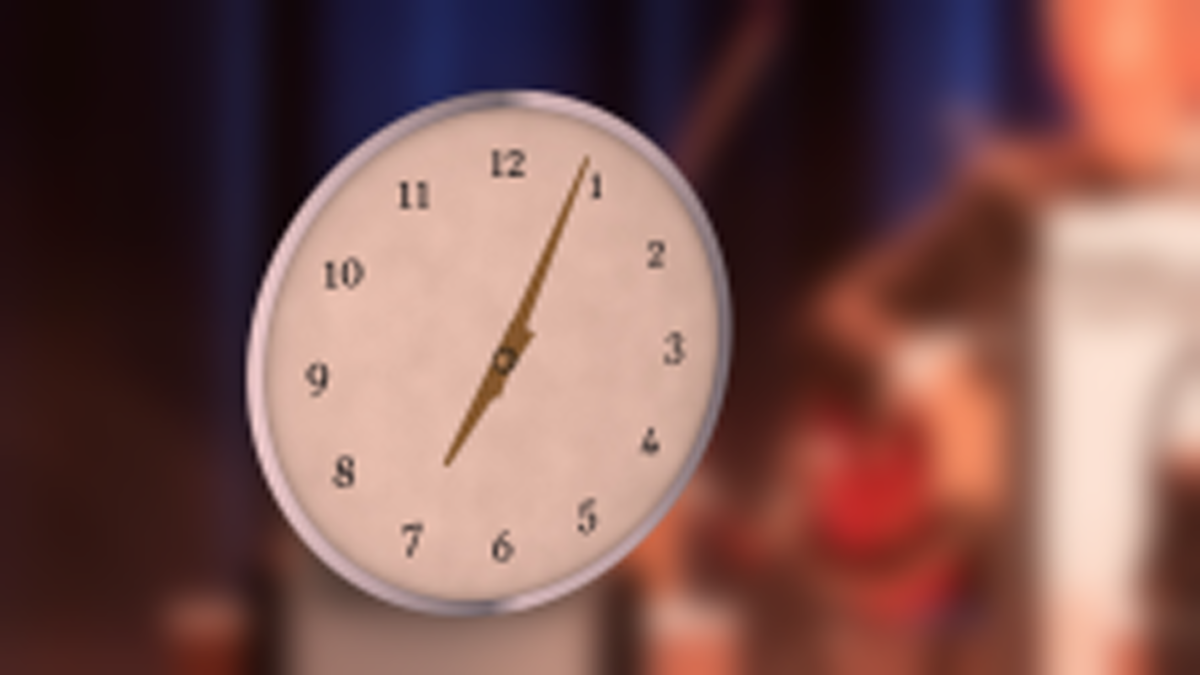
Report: 7 h 04 min
